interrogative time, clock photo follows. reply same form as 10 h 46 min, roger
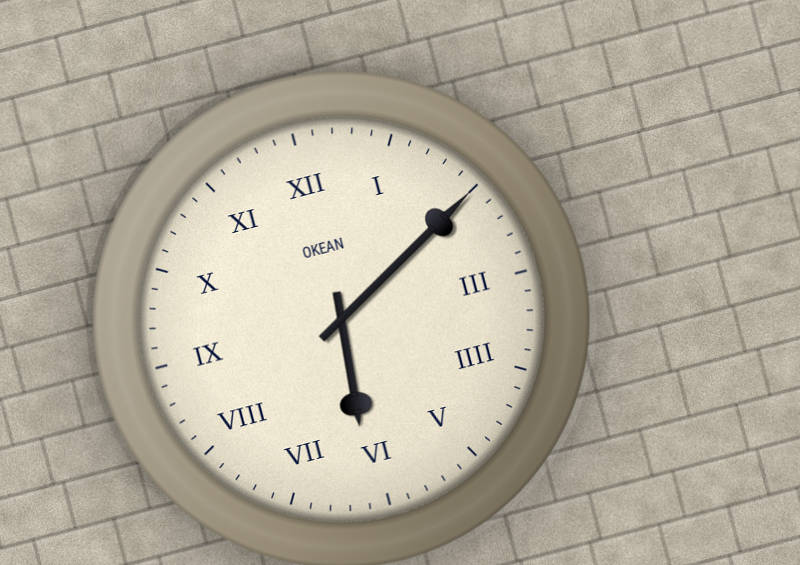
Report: 6 h 10 min
